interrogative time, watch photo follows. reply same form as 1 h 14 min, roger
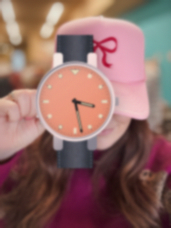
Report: 3 h 28 min
